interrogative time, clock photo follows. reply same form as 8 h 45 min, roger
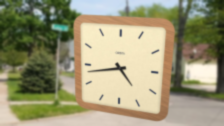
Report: 4 h 43 min
